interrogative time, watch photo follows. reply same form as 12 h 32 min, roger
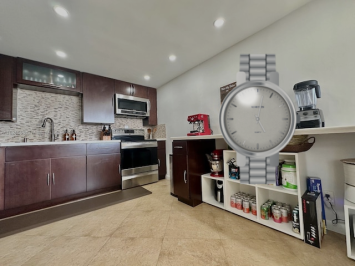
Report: 5 h 02 min
